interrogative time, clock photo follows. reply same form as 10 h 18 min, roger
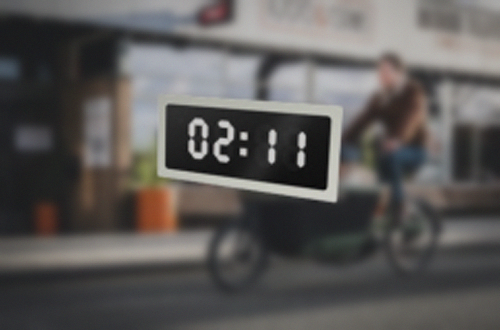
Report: 2 h 11 min
